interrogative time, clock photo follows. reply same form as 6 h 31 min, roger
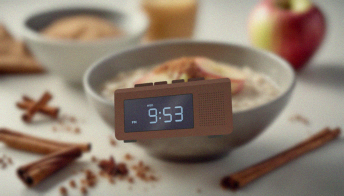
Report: 9 h 53 min
